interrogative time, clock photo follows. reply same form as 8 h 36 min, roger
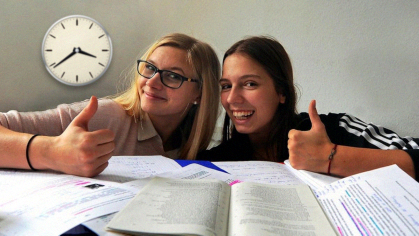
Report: 3 h 39 min
